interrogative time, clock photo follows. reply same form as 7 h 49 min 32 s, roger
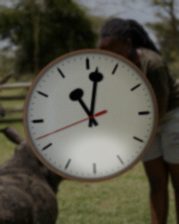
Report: 11 h 01 min 42 s
